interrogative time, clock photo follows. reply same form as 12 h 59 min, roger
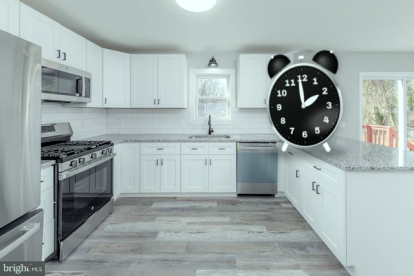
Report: 1 h 59 min
